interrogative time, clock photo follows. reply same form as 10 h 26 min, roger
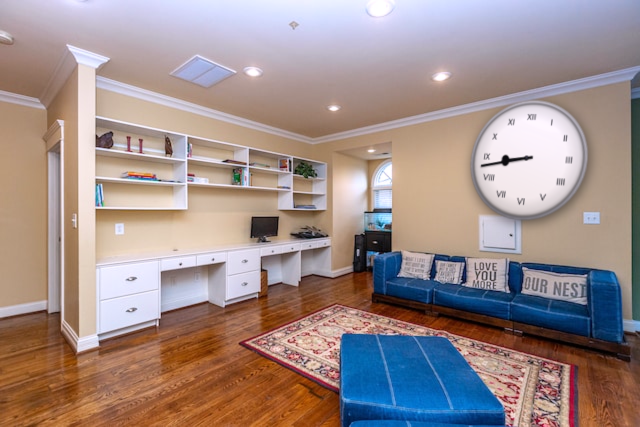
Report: 8 h 43 min
